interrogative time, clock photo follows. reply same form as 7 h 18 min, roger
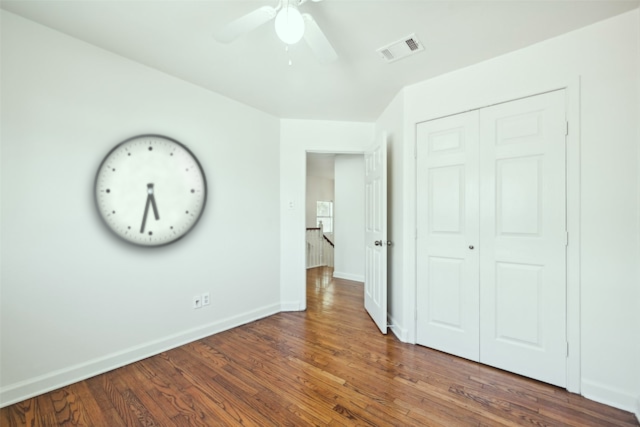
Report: 5 h 32 min
